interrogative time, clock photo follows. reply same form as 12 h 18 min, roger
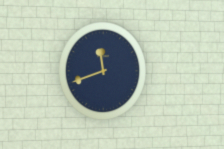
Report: 11 h 42 min
